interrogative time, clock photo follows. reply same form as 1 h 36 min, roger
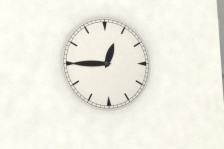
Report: 12 h 45 min
